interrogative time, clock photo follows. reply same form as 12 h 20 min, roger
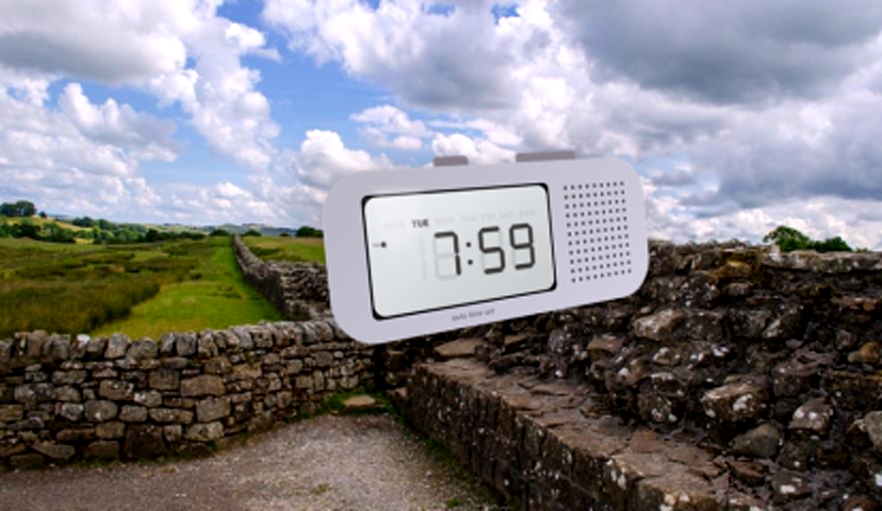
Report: 7 h 59 min
